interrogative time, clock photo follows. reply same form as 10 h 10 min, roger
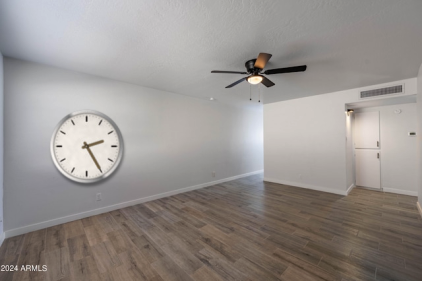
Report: 2 h 25 min
